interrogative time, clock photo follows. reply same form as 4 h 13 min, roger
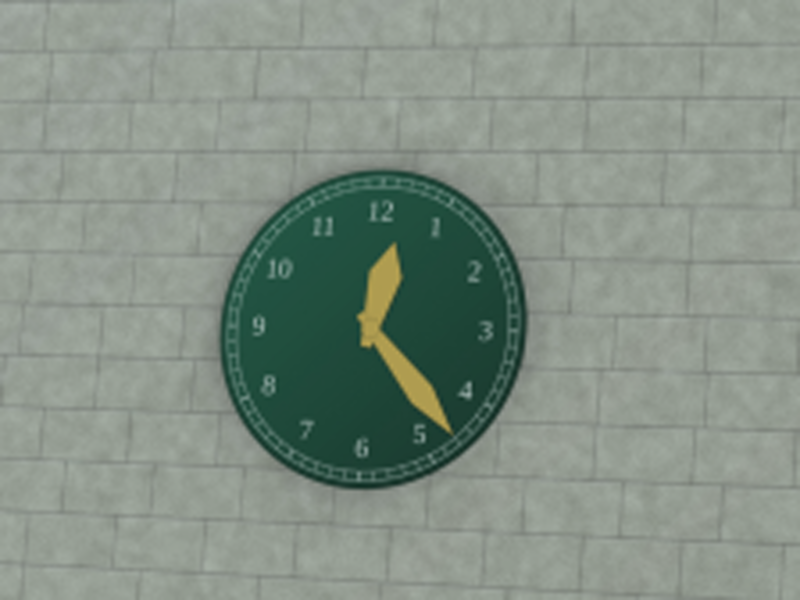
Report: 12 h 23 min
